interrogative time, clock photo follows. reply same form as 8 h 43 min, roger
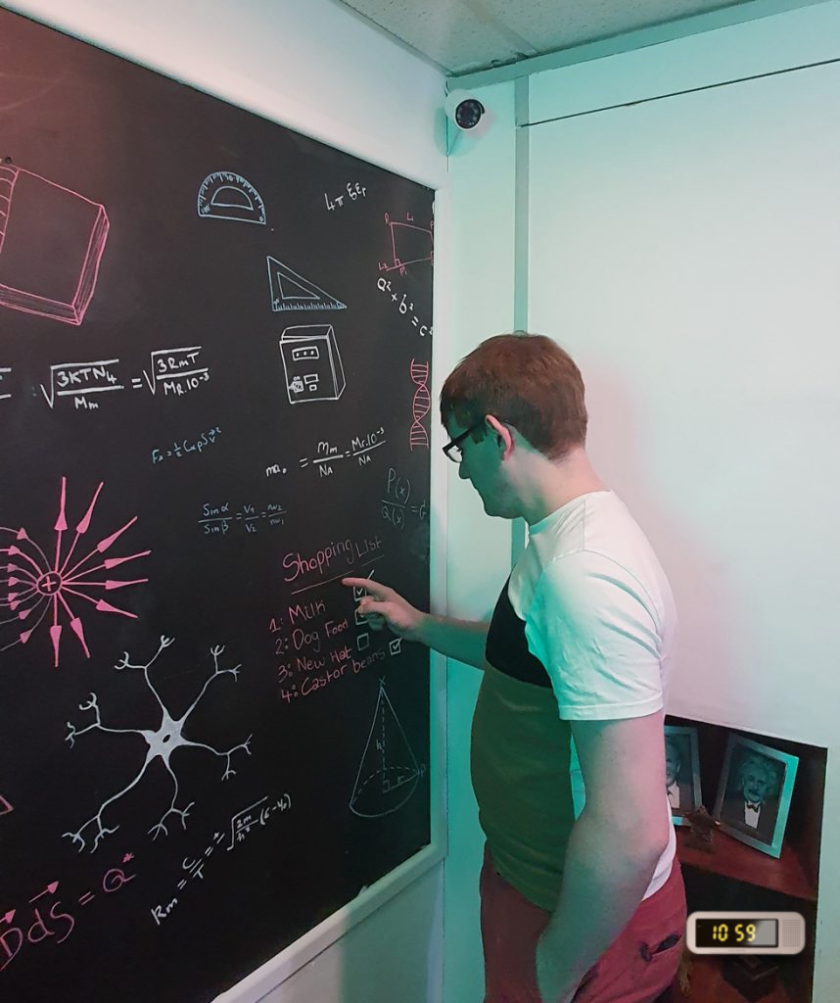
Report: 10 h 59 min
